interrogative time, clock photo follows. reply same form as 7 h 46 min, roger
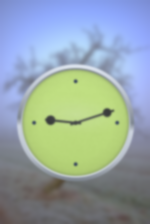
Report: 9 h 12 min
